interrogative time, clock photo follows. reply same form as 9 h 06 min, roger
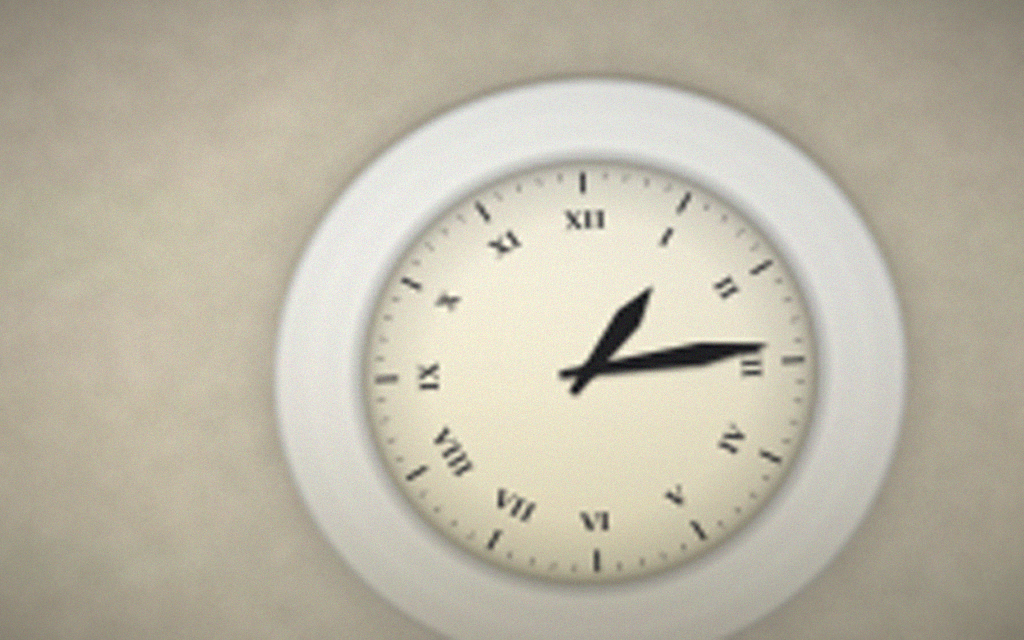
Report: 1 h 14 min
